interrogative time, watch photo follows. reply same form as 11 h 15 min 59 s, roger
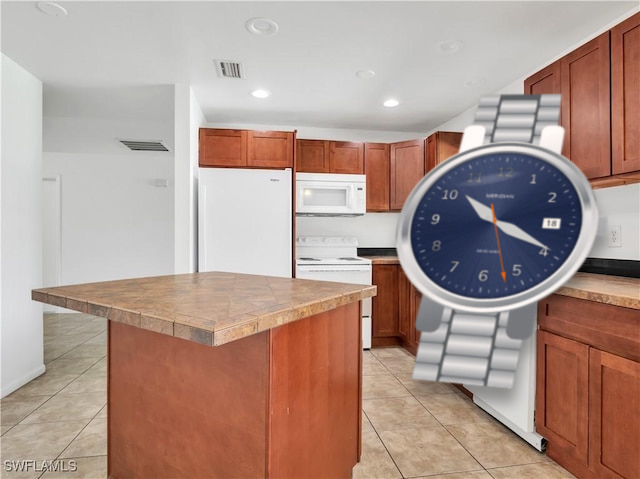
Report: 10 h 19 min 27 s
